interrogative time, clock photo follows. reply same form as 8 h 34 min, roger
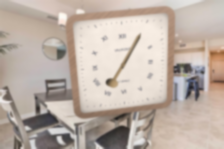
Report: 7 h 05 min
